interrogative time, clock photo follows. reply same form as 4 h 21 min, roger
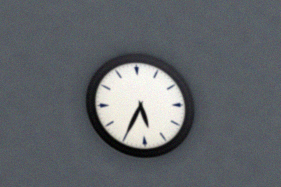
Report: 5 h 35 min
